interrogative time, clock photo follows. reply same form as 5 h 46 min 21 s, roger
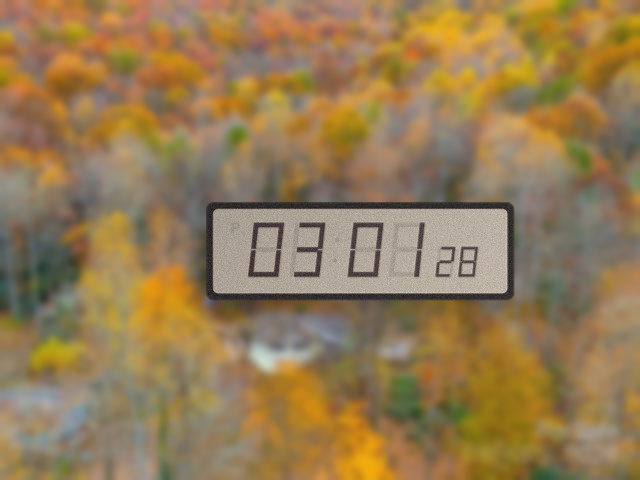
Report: 3 h 01 min 28 s
